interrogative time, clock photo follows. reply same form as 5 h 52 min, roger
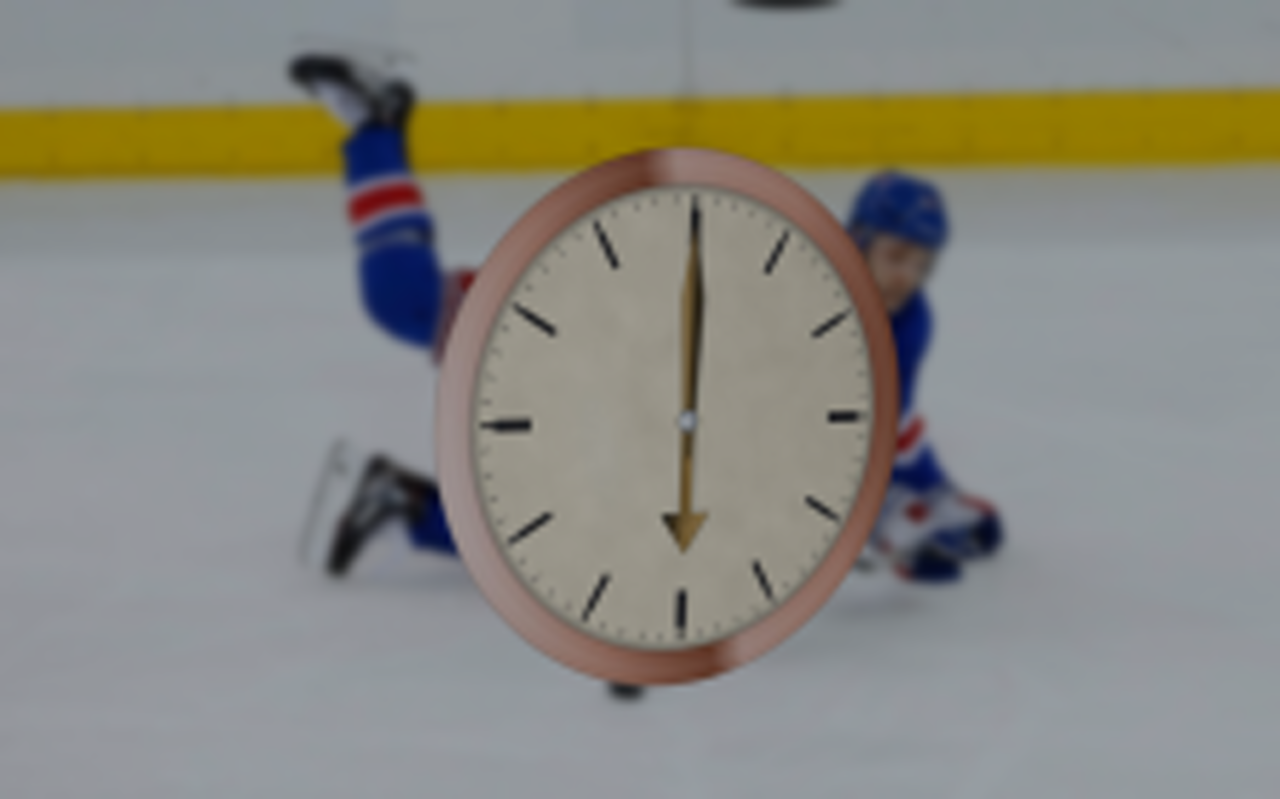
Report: 6 h 00 min
